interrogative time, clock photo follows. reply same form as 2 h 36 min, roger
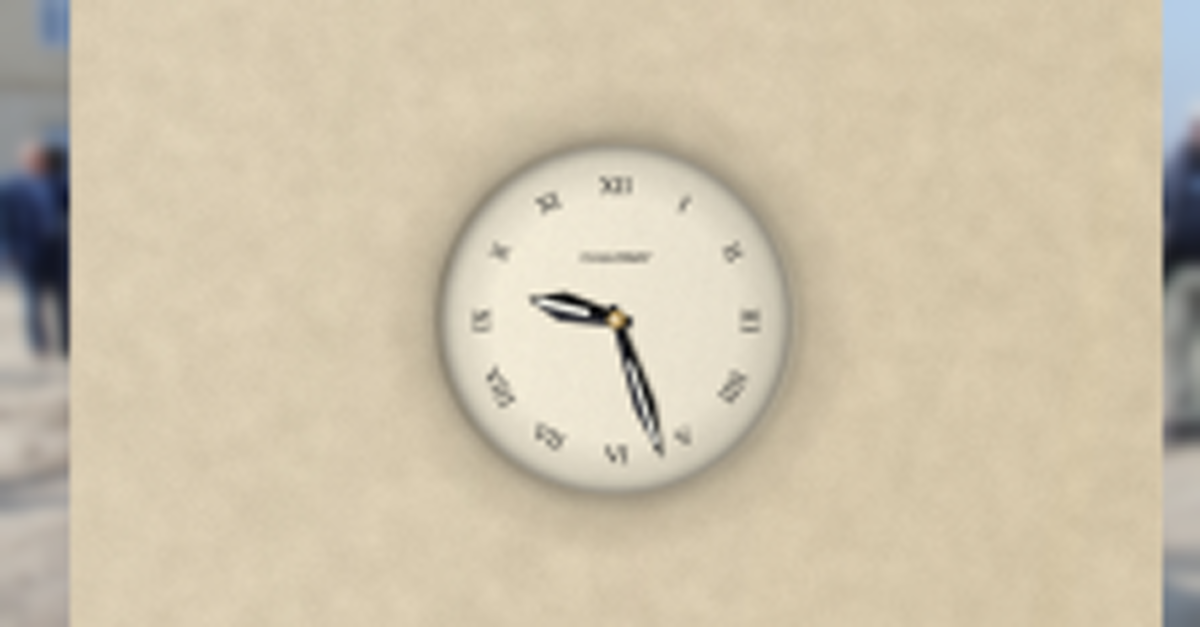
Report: 9 h 27 min
